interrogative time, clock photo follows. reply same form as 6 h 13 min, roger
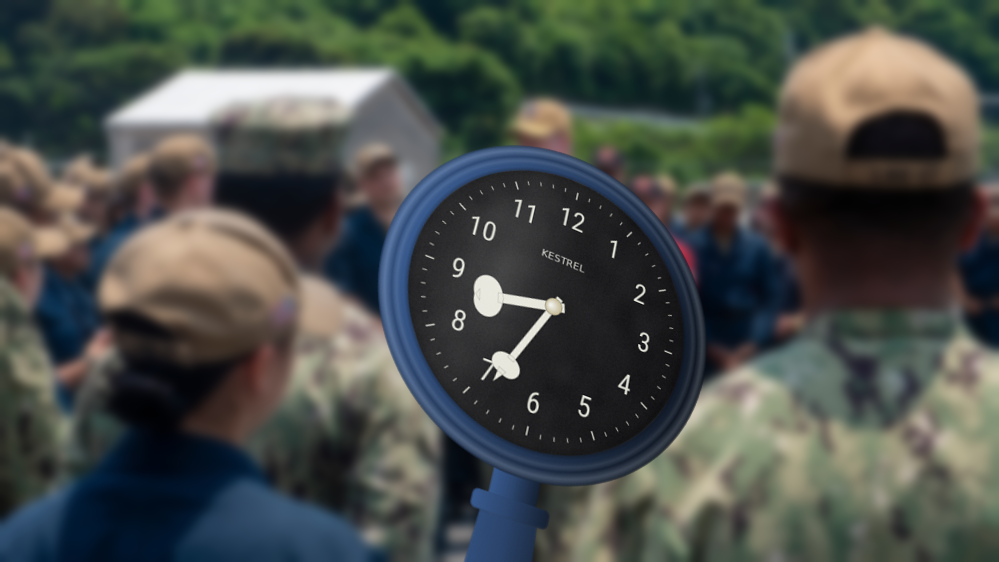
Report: 8 h 34 min
